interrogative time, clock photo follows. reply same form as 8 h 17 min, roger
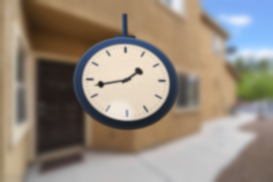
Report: 1 h 43 min
